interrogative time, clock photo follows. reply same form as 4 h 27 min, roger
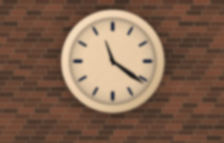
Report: 11 h 21 min
